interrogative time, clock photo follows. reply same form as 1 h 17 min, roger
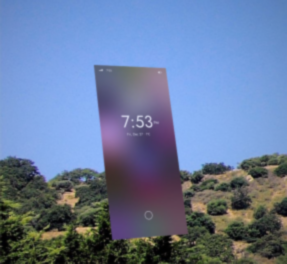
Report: 7 h 53 min
